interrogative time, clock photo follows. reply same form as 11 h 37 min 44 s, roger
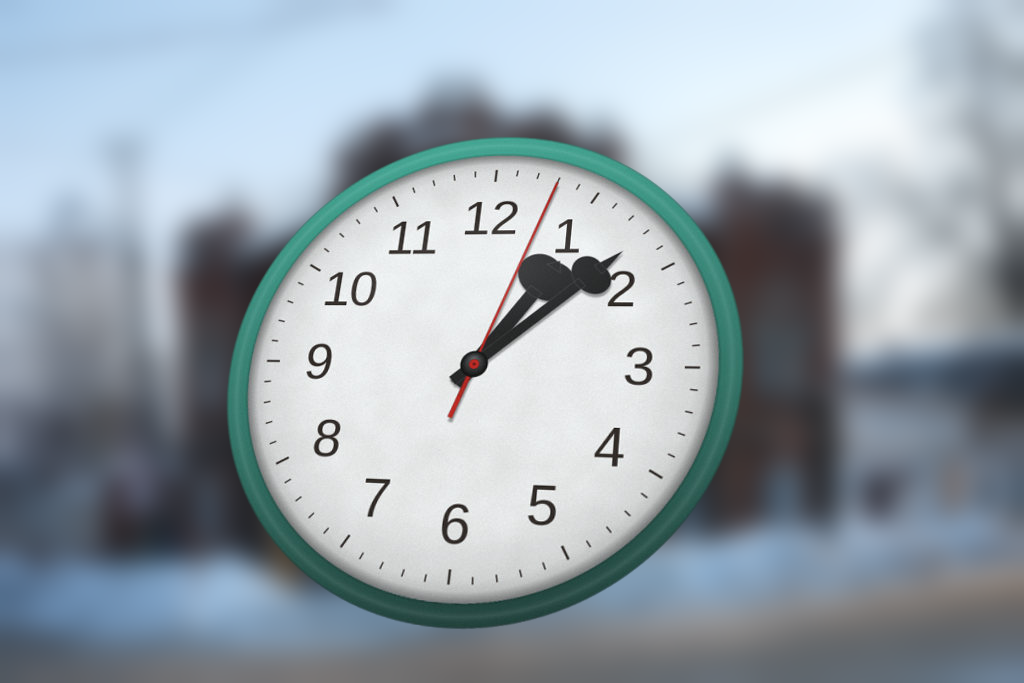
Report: 1 h 08 min 03 s
